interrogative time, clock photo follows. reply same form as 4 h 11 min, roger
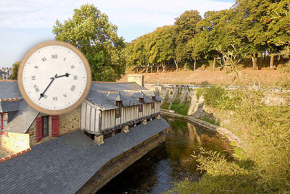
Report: 2 h 36 min
